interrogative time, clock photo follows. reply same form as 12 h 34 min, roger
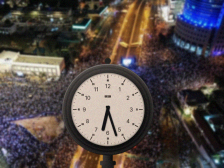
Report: 6 h 27 min
